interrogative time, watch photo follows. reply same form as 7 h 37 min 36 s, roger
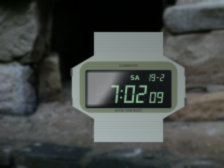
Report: 7 h 02 min 09 s
